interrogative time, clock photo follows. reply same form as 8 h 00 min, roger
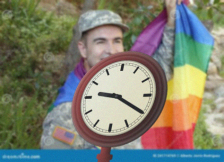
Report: 9 h 20 min
